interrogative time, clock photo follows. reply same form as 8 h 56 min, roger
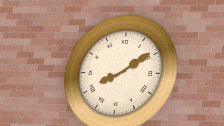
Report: 8 h 09 min
